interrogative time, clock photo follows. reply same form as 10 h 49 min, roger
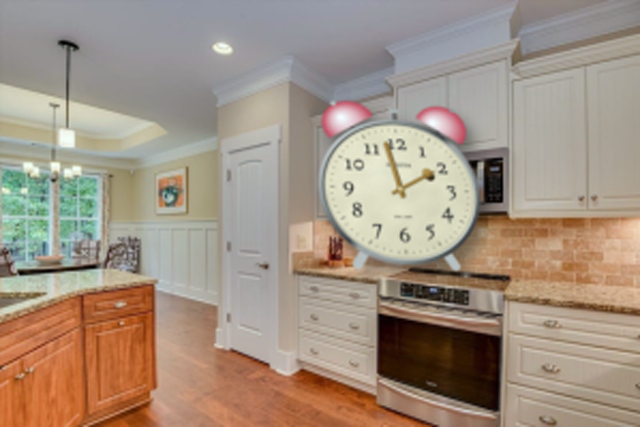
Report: 1 h 58 min
